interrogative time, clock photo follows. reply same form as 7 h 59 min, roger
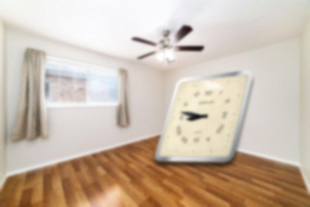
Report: 8 h 47 min
